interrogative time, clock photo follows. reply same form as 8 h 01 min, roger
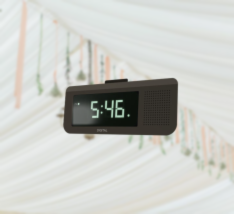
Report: 5 h 46 min
